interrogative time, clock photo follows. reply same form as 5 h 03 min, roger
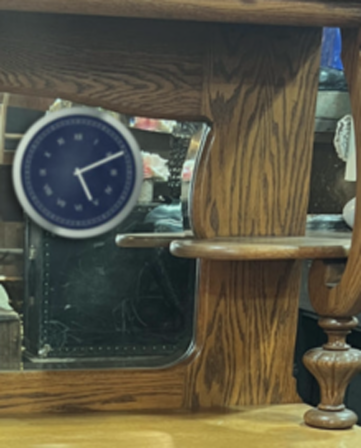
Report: 5 h 11 min
